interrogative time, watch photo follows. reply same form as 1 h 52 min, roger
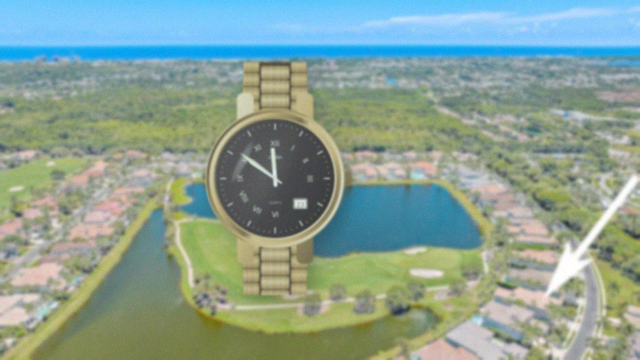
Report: 11 h 51 min
